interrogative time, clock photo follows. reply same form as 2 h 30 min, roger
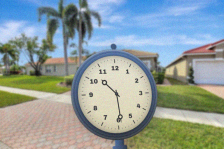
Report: 10 h 29 min
